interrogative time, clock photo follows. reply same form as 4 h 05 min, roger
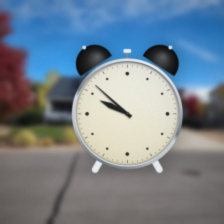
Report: 9 h 52 min
